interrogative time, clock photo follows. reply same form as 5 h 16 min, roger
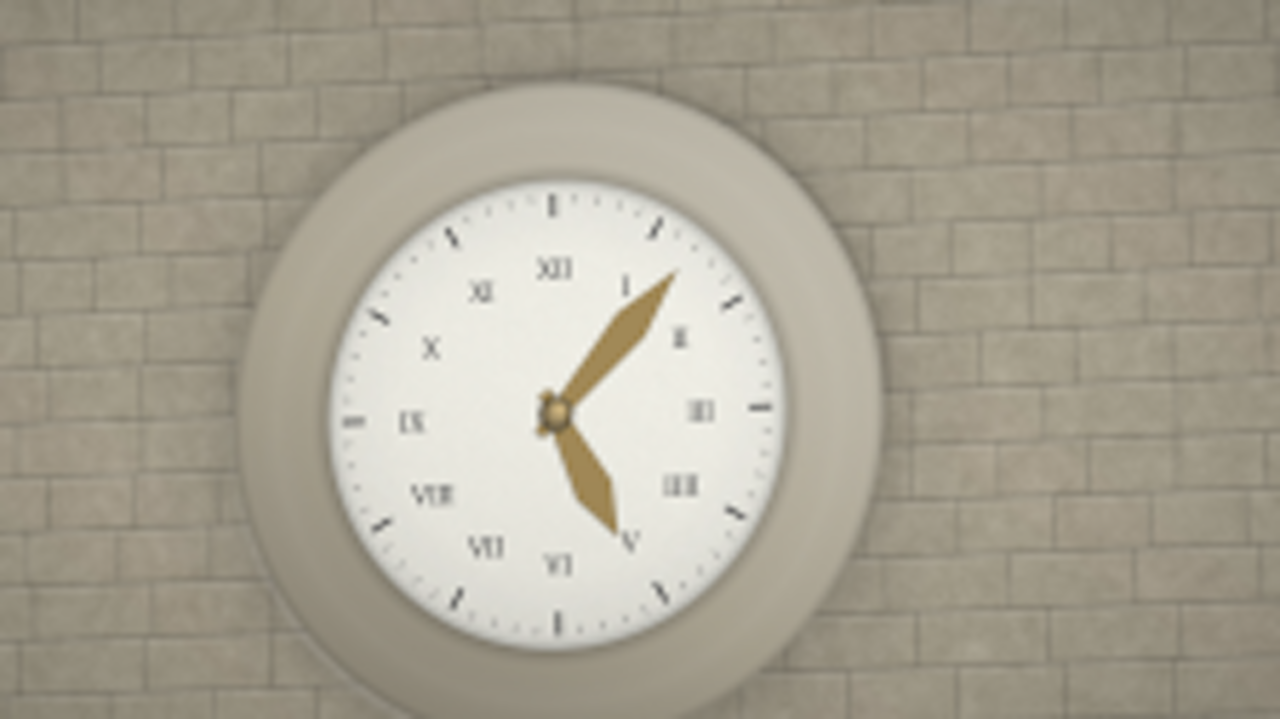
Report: 5 h 07 min
